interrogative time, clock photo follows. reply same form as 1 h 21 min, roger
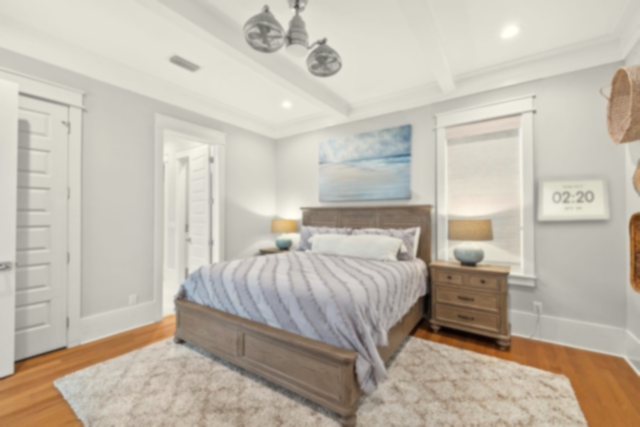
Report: 2 h 20 min
